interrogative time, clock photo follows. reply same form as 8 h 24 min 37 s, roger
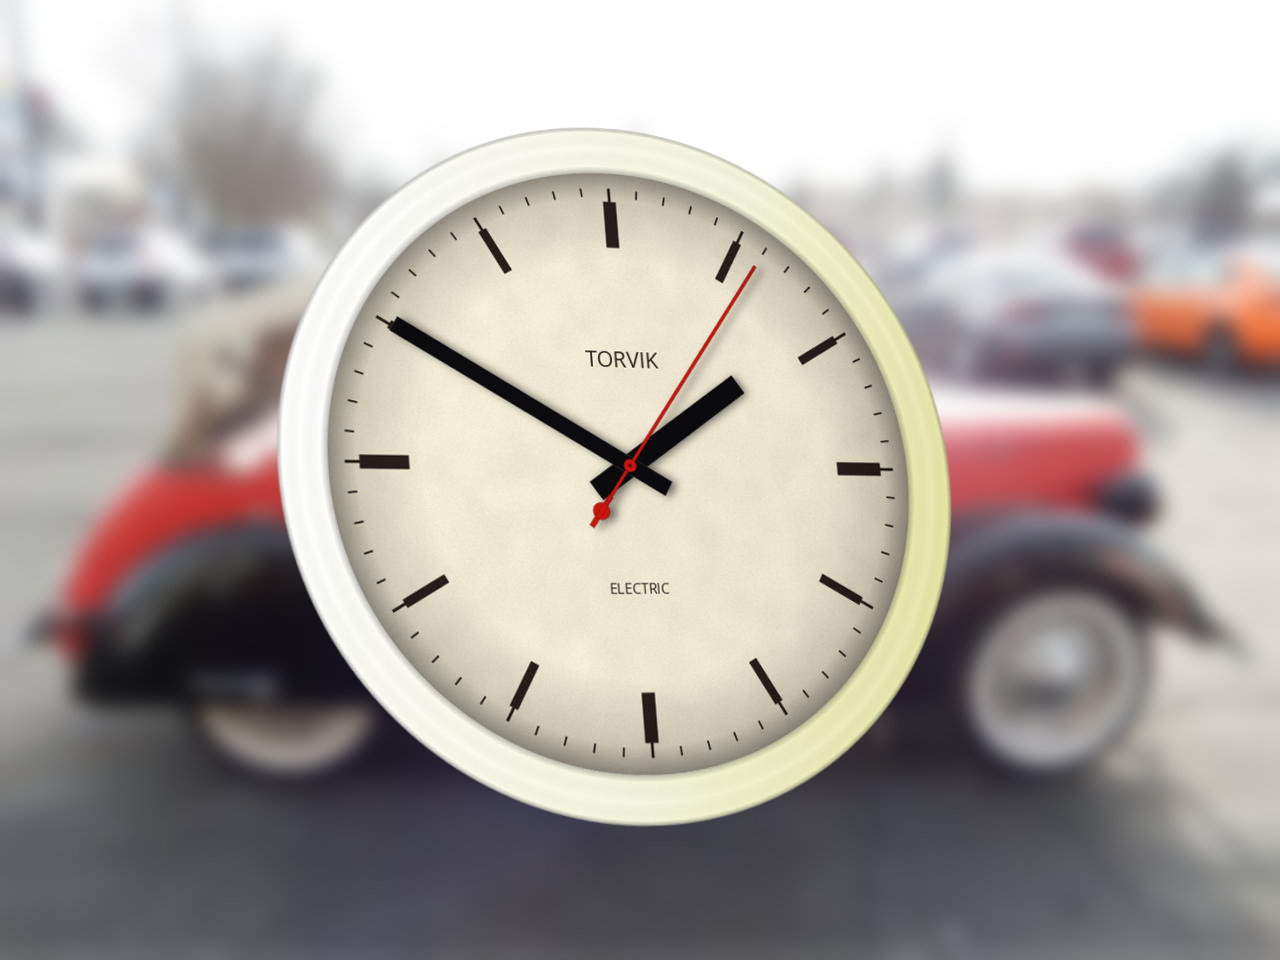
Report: 1 h 50 min 06 s
